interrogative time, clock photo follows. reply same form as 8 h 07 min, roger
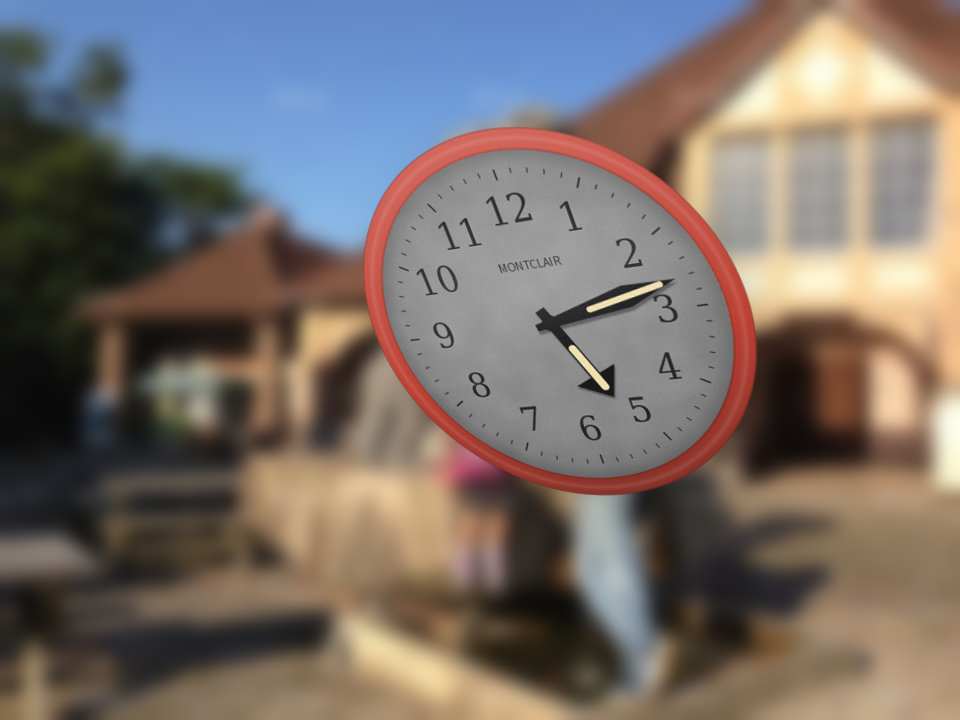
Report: 5 h 13 min
